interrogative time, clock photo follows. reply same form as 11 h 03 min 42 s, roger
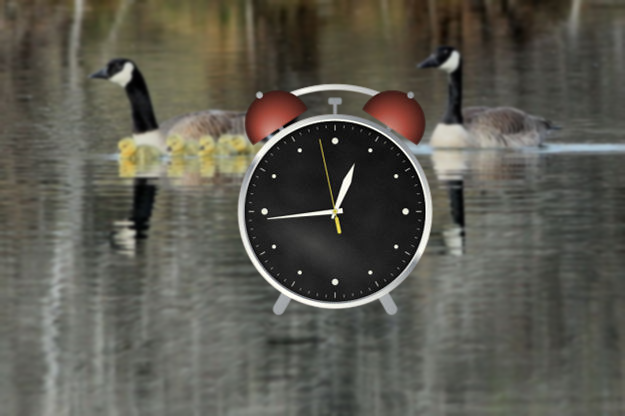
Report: 12 h 43 min 58 s
